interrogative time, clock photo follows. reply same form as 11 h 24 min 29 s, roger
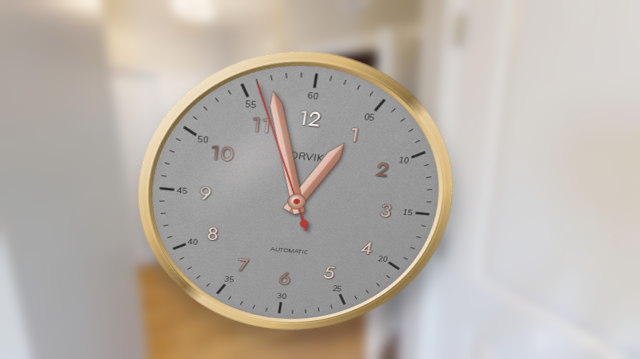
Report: 12 h 56 min 56 s
